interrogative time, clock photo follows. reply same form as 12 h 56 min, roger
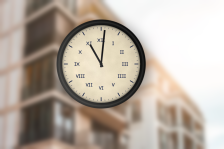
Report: 11 h 01 min
